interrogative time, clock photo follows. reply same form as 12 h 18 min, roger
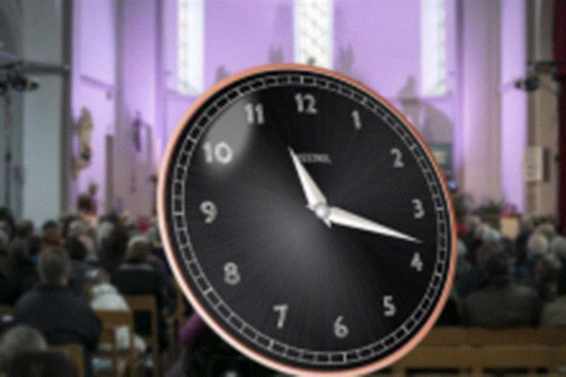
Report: 11 h 18 min
